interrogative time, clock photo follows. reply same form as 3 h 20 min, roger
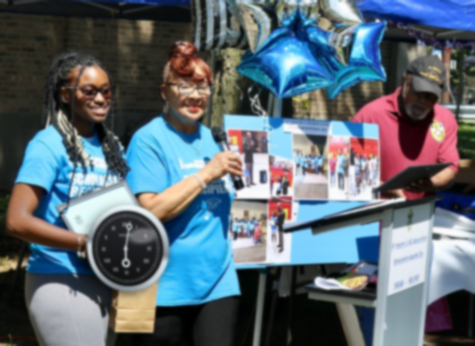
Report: 6 h 02 min
